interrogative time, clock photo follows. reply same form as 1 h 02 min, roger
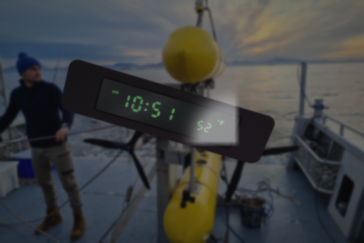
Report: 10 h 51 min
